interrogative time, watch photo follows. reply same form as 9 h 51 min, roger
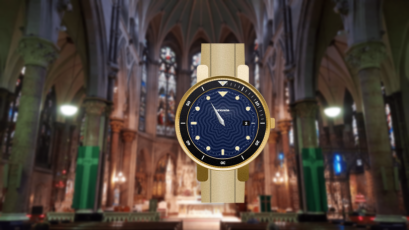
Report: 10 h 55 min
